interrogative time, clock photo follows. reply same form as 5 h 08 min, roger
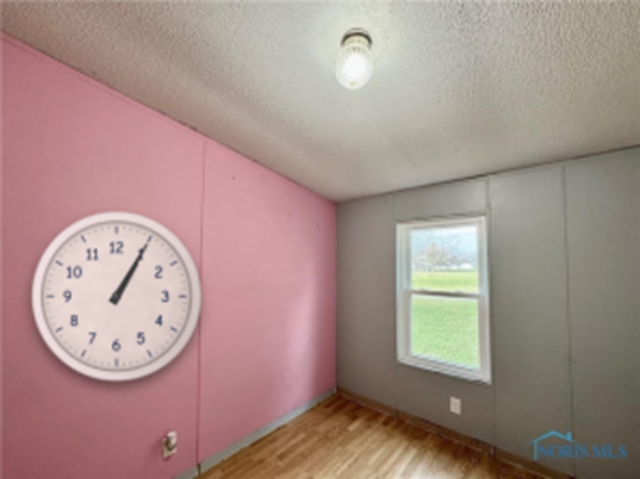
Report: 1 h 05 min
